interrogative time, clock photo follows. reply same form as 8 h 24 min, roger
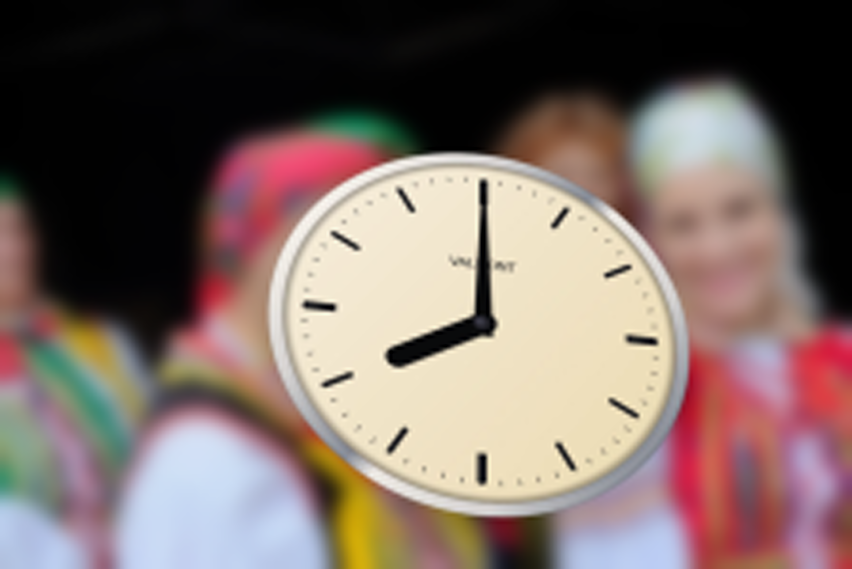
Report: 8 h 00 min
